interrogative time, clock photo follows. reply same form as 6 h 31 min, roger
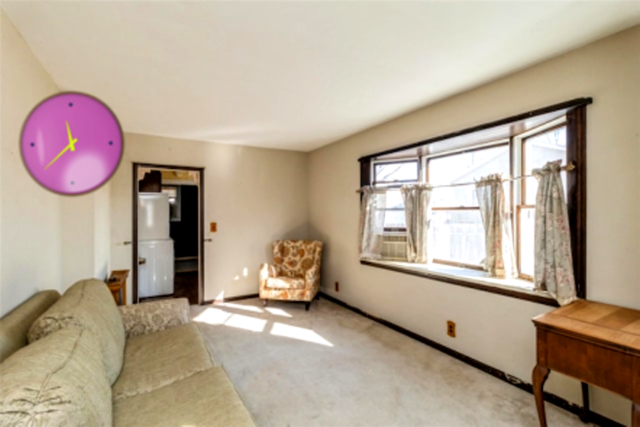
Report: 11 h 38 min
